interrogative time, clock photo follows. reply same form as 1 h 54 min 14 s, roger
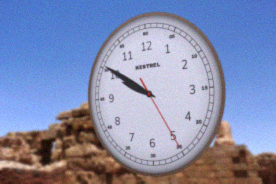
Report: 9 h 50 min 25 s
